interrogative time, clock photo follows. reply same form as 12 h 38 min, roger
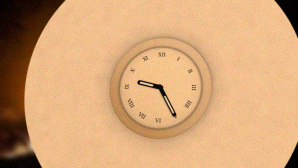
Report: 9 h 25 min
